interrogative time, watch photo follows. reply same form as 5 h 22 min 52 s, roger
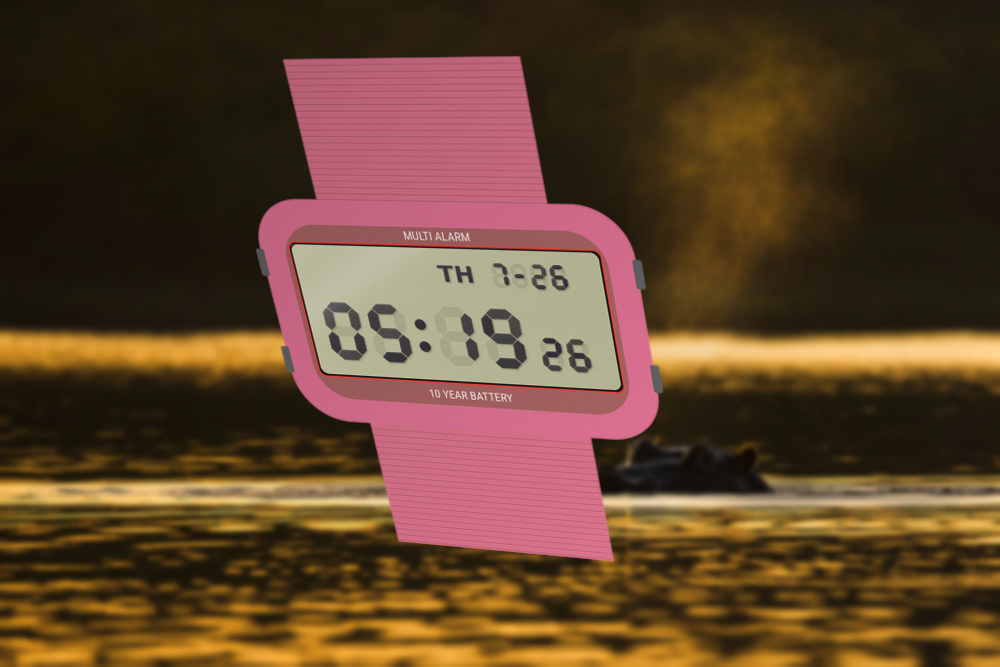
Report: 5 h 19 min 26 s
